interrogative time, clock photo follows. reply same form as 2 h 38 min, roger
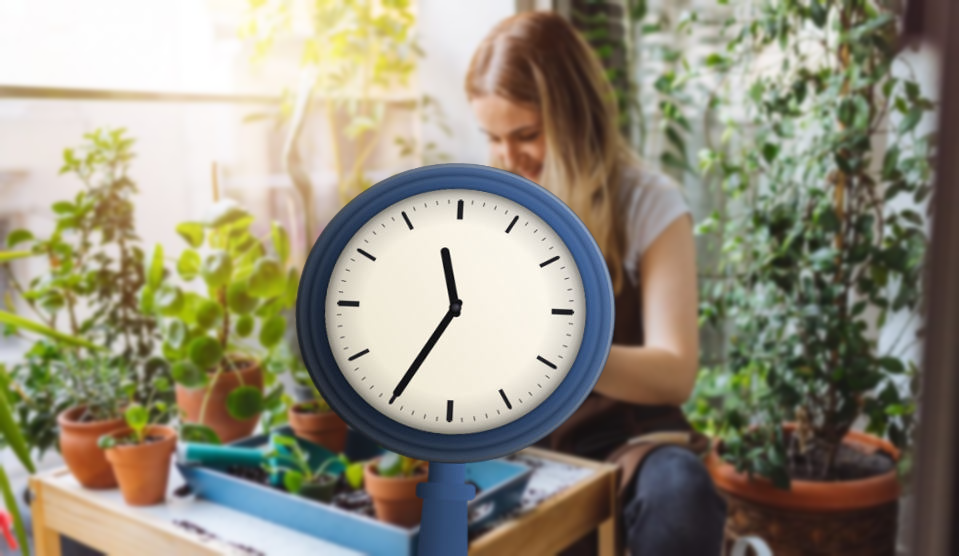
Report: 11 h 35 min
